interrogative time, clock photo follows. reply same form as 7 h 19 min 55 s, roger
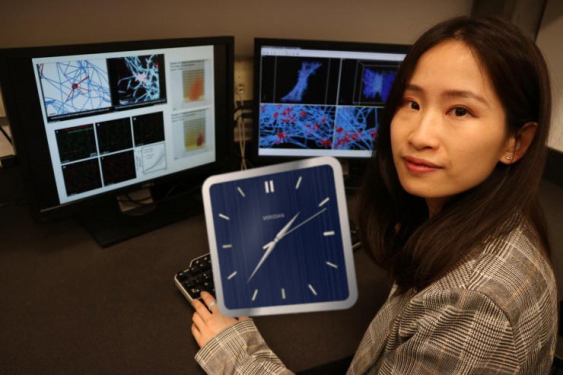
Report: 1 h 37 min 11 s
